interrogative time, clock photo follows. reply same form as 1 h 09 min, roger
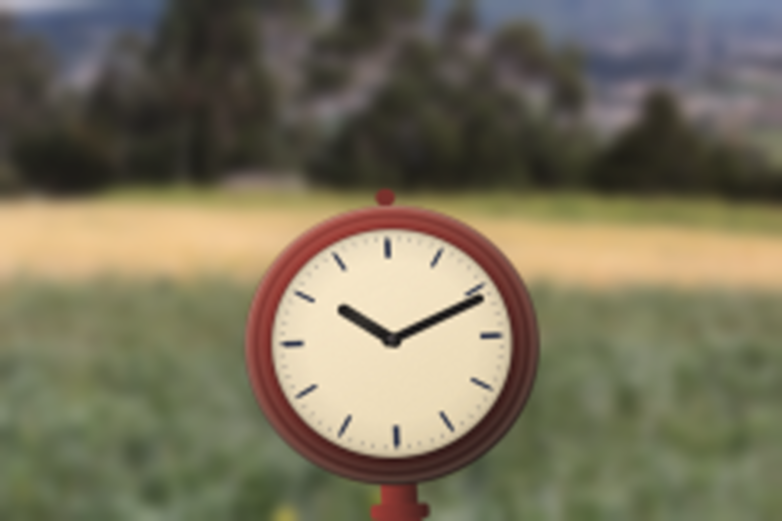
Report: 10 h 11 min
